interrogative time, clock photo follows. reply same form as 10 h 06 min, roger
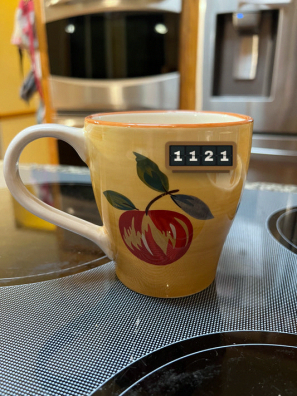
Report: 11 h 21 min
